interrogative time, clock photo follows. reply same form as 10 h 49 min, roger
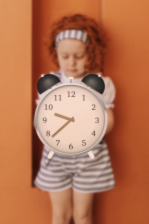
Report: 9 h 38 min
